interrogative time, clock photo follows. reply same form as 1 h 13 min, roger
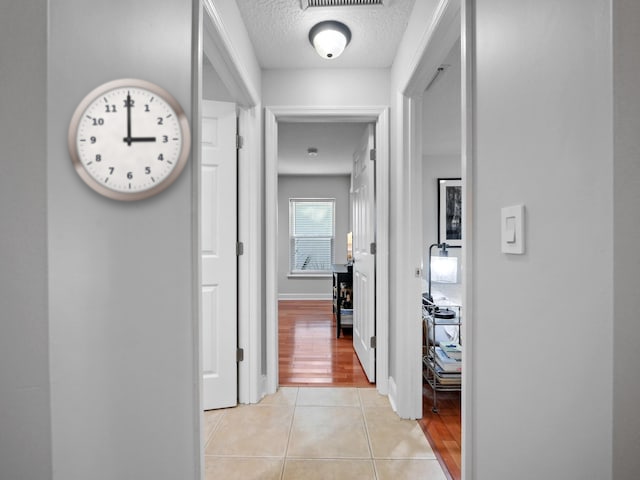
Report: 3 h 00 min
